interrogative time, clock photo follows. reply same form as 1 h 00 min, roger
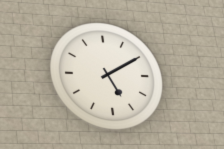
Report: 5 h 10 min
